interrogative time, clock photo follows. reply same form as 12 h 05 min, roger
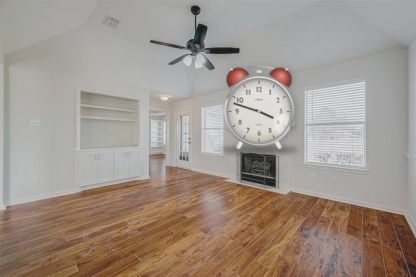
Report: 3 h 48 min
